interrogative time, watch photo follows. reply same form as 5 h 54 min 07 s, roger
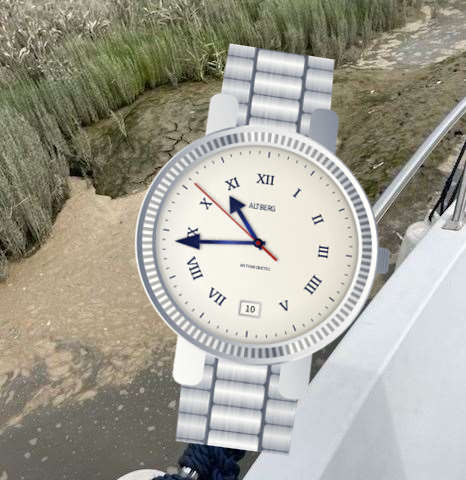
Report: 10 h 43 min 51 s
